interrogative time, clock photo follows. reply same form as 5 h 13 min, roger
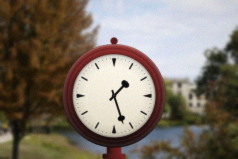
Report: 1 h 27 min
